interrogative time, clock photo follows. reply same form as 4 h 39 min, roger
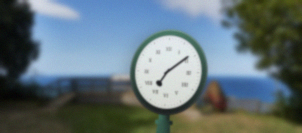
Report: 7 h 09 min
